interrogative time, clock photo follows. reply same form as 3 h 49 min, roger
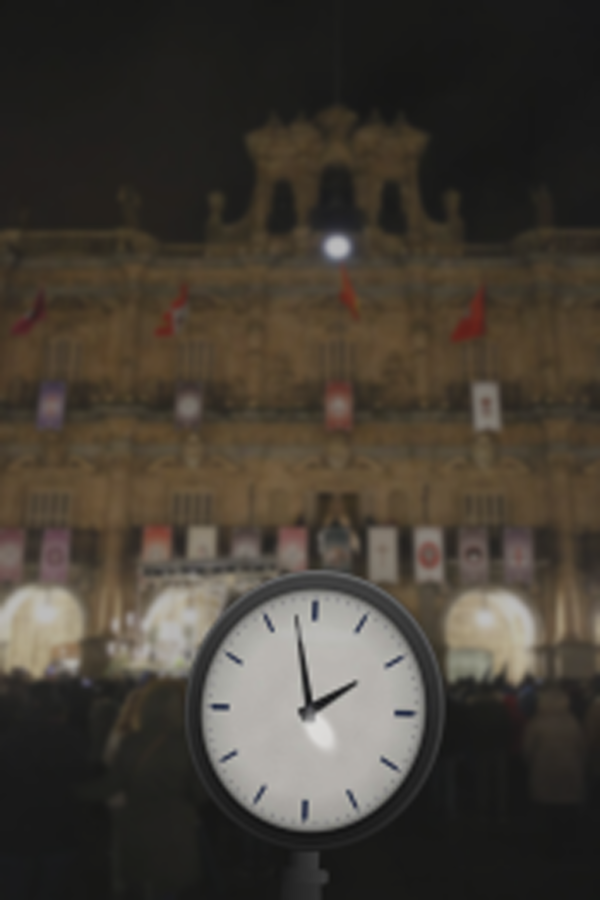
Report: 1 h 58 min
